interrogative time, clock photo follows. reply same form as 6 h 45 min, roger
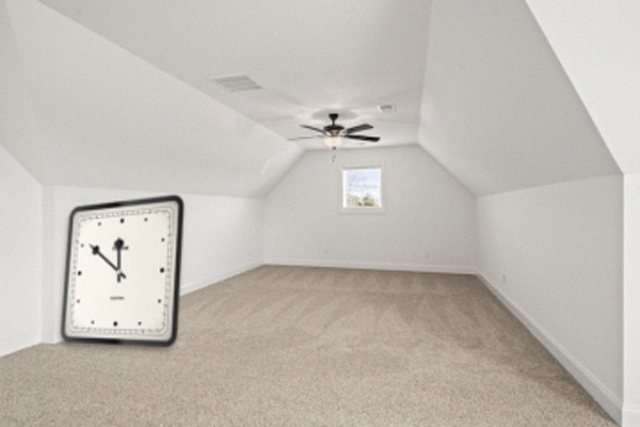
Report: 11 h 51 min
